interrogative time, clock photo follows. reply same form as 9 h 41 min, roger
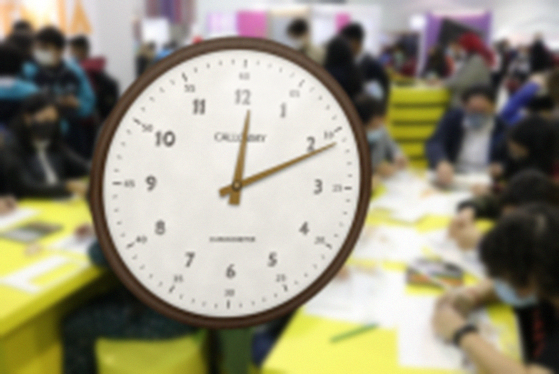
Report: 12 h 11 min
